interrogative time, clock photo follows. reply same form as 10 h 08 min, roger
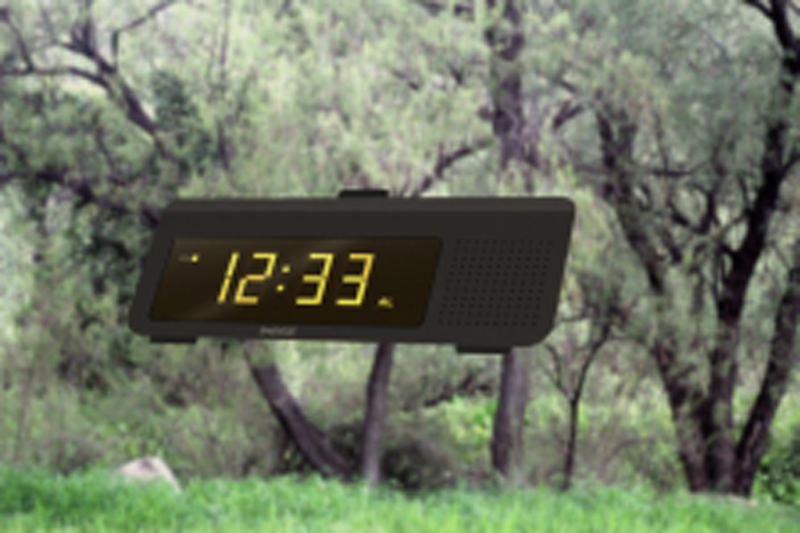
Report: 12 h 33 min
